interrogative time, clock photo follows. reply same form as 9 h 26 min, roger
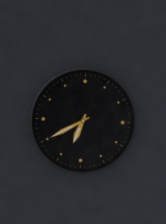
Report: 6 h 40 min
